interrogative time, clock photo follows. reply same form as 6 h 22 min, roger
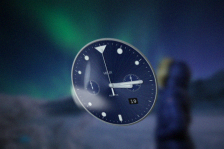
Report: 3 h 15 min
